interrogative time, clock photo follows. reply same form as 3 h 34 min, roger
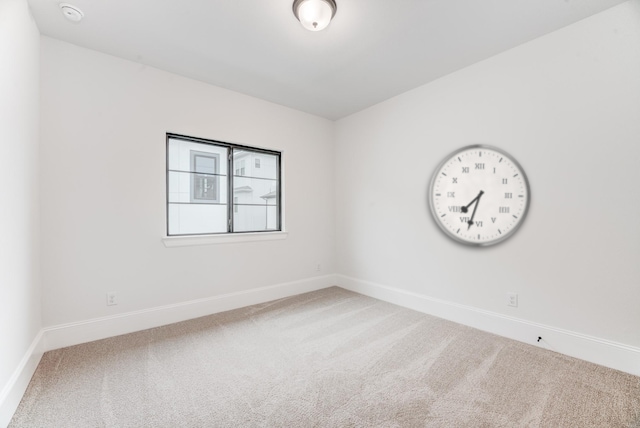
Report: 7 h 33 min
